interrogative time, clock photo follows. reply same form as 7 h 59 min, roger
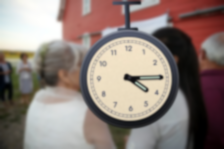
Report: 4 h 15 min
